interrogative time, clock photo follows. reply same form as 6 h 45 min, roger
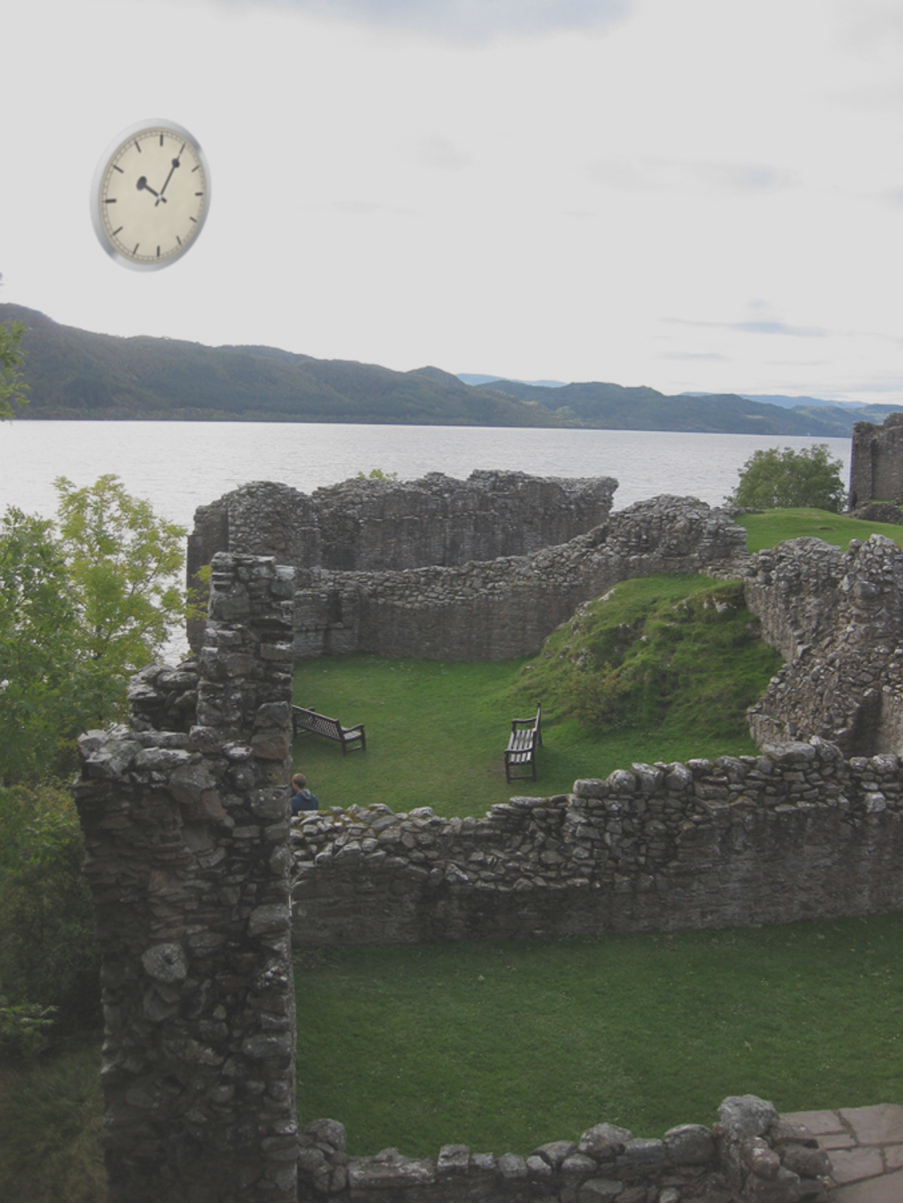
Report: 10 h 05 min
